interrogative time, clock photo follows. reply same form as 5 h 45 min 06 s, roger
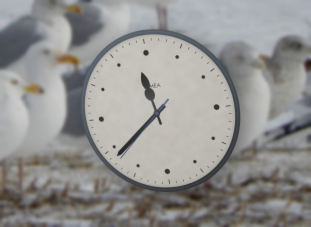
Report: 11 h 38 min 38 s
